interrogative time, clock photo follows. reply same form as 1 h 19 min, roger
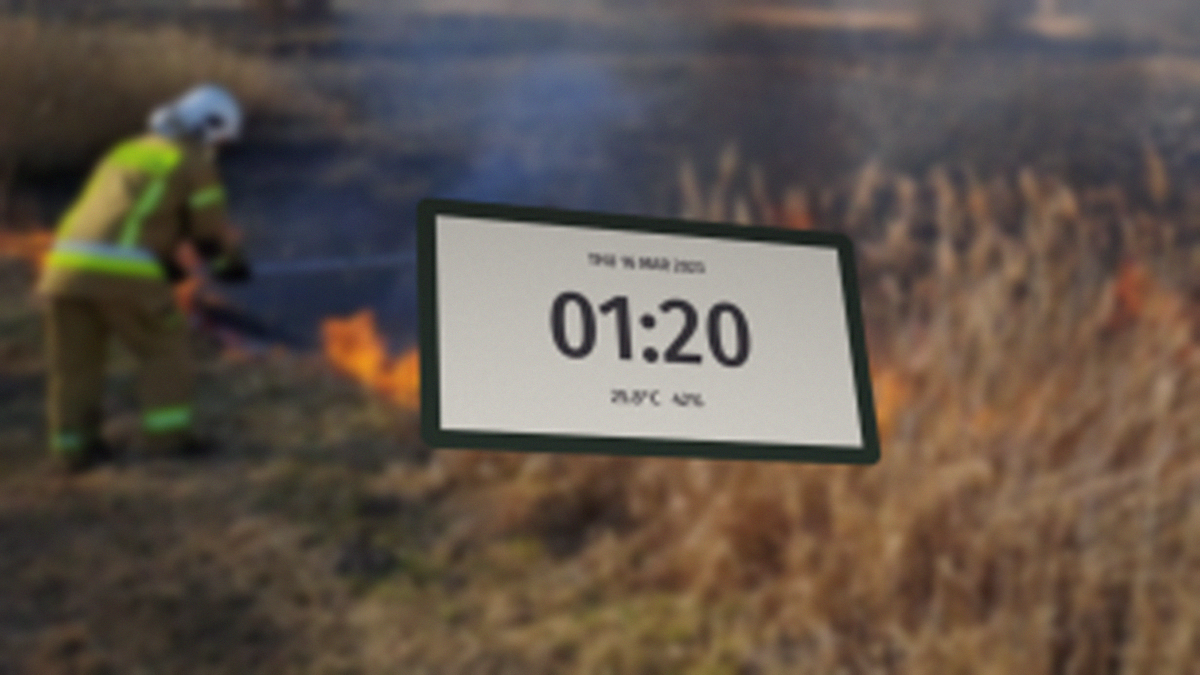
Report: 1 h 20 min
